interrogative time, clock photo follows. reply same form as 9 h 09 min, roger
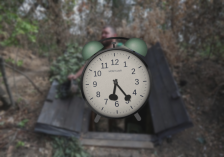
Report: 6 h 24 min
